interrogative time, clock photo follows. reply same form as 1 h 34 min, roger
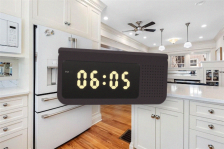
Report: 6 h 05 min
